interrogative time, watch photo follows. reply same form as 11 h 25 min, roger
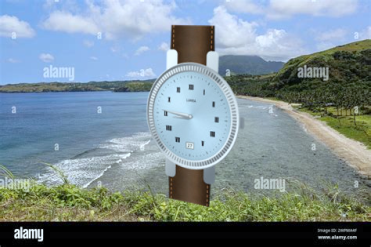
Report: 8 h 46 min
